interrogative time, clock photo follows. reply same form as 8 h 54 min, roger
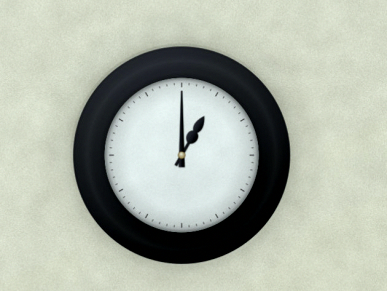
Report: 1 h 00 min
